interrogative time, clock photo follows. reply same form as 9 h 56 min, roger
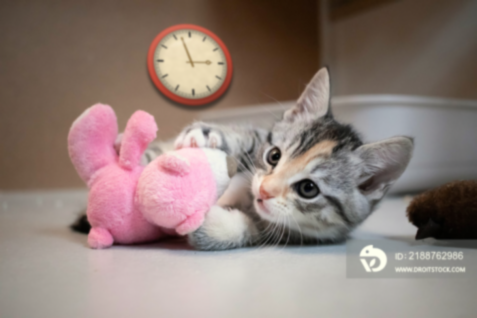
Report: 2 h 57 min
